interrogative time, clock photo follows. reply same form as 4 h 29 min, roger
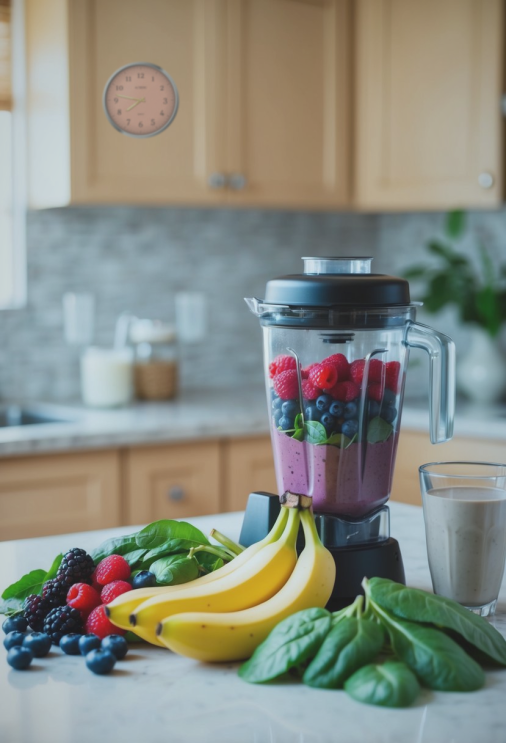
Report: 7 h 47 min
